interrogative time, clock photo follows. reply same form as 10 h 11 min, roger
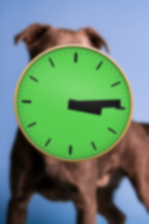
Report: 3 h 14 min
